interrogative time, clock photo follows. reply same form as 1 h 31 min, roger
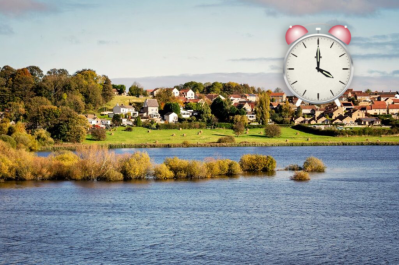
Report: 4 h 00 min
